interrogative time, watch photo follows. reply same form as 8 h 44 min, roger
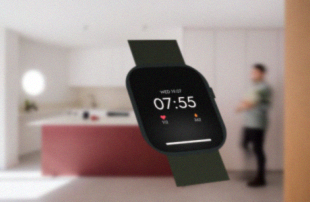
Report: 7 h 55 min
